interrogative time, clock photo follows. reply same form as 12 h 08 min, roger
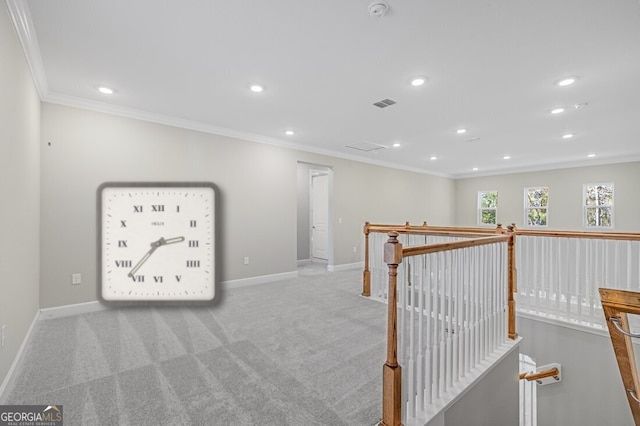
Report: 2 h 37 min
